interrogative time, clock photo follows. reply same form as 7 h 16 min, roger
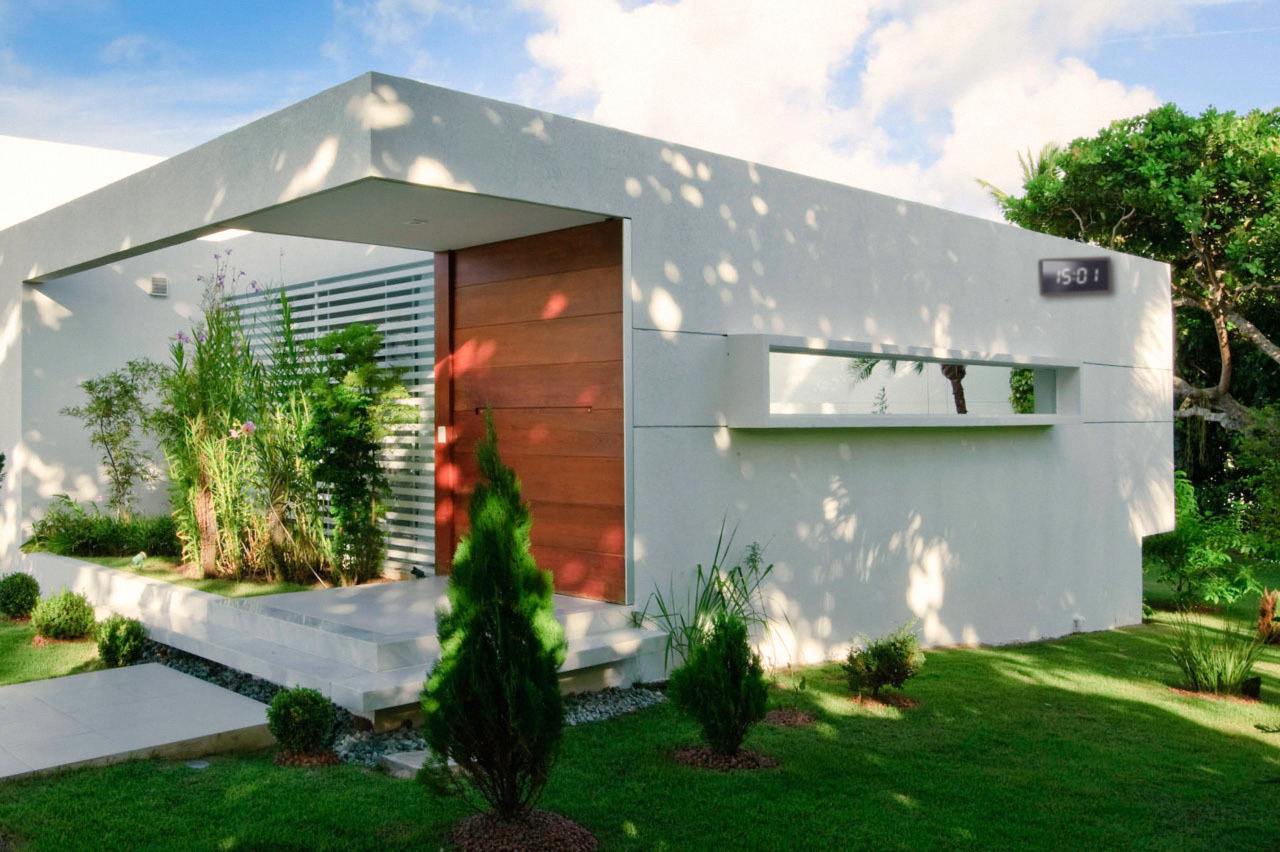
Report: 15 h 01 min
